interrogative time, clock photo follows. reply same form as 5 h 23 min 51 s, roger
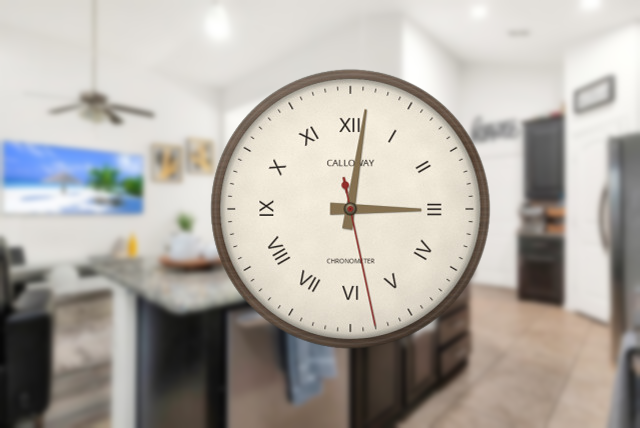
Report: 3 h 01 min 28 s
